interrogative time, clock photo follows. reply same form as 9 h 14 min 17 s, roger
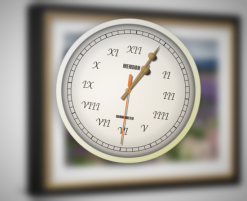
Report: 1 h 04 min 30 s
